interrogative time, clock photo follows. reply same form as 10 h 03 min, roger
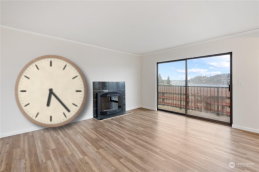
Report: 6 h 23 min
